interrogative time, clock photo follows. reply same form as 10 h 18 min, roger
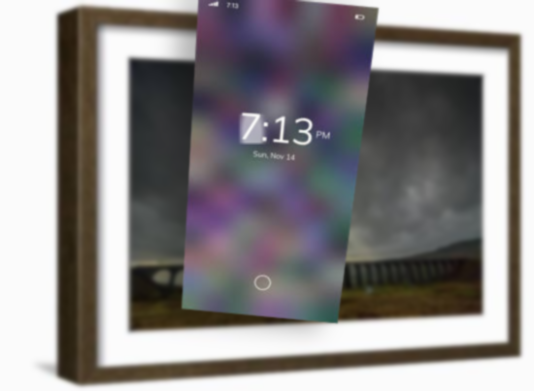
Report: 7 h 13 min
